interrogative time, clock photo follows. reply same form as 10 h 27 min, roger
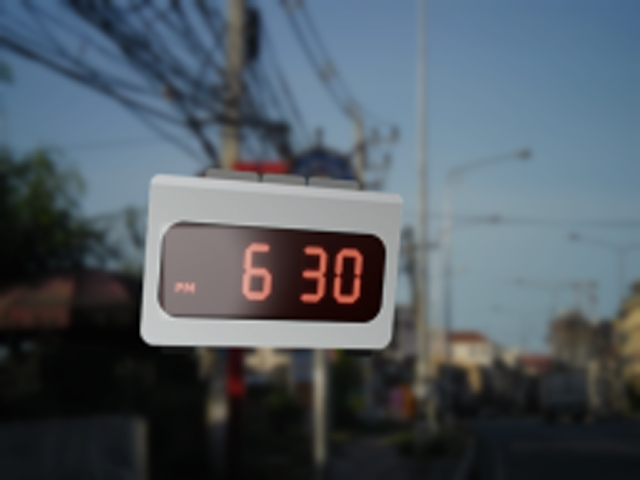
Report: 6 h 30 min
